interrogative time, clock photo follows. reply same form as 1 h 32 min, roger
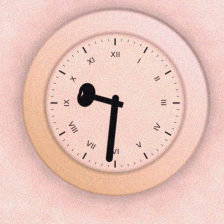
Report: 9 h 31 min
